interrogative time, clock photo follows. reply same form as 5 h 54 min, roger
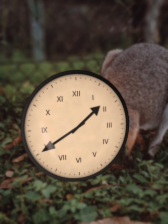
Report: 1 h 40 min
